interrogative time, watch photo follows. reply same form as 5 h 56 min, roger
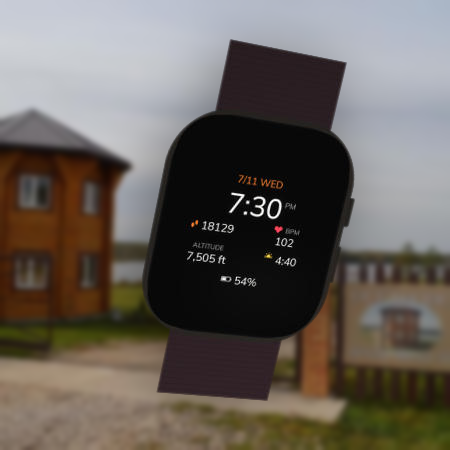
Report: 7 h 30 min
